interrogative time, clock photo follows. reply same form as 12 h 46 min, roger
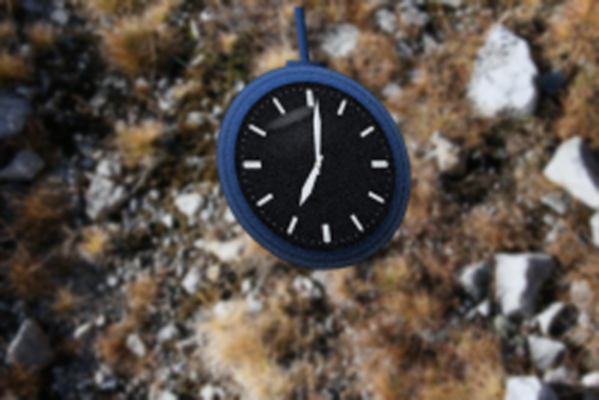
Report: 7 h 01 min
